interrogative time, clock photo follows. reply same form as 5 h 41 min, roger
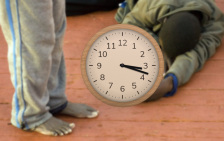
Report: 3 h 18 min
